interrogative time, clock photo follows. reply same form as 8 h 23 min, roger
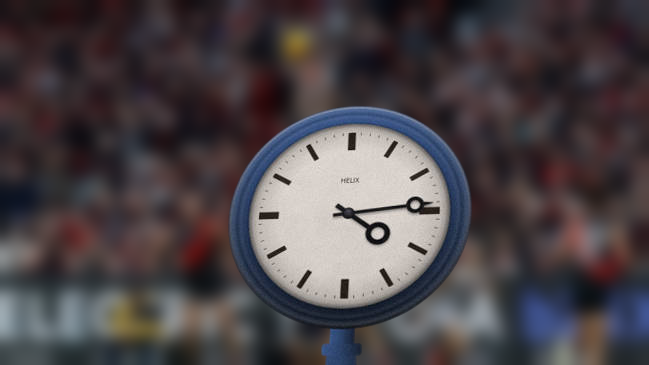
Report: 4 h 14 min
